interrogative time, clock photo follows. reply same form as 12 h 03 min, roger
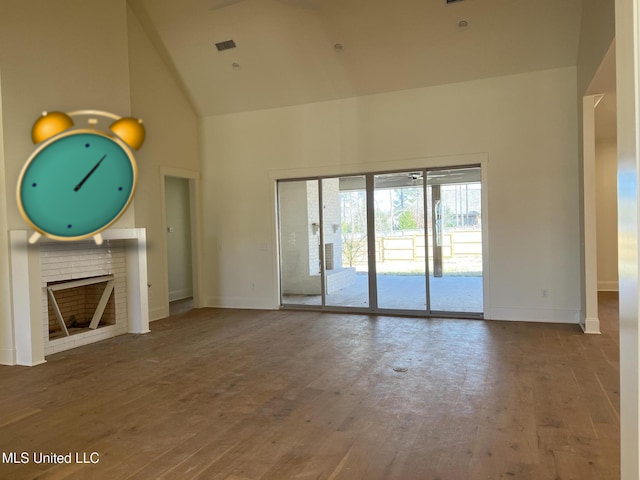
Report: 1 h 05 min
